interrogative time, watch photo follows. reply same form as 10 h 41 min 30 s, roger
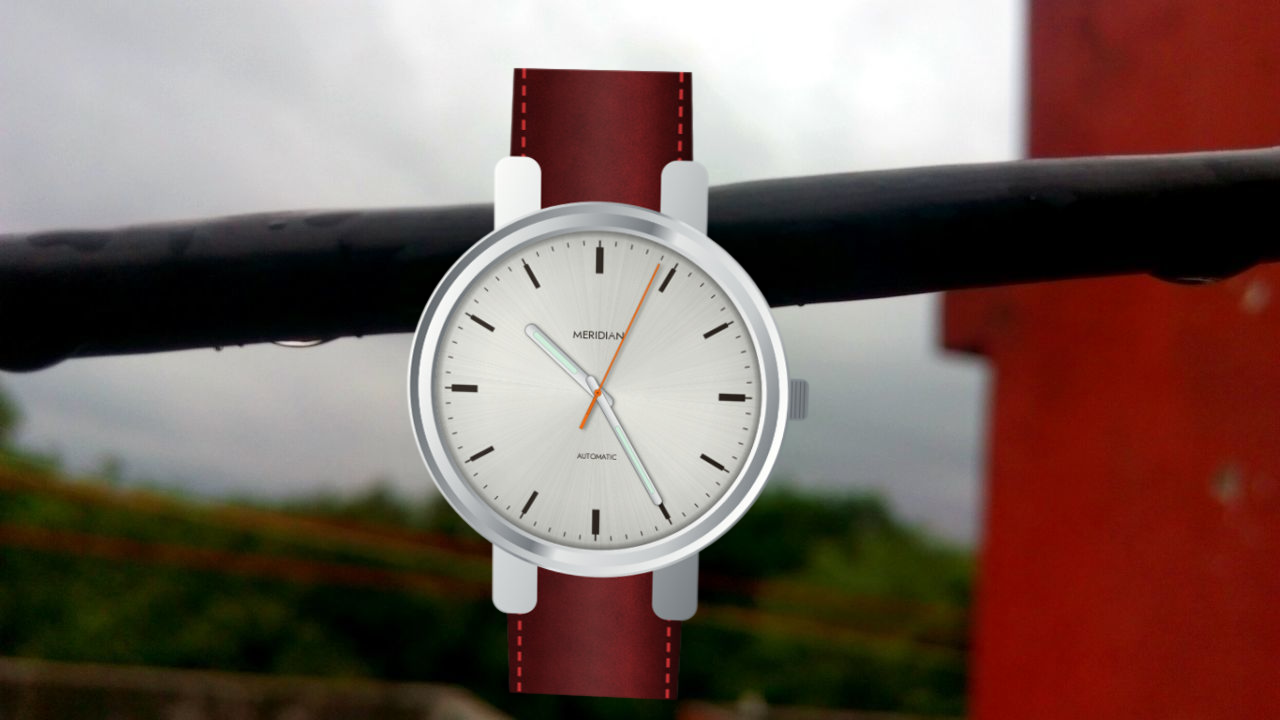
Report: 10 h 25 min 04 s
